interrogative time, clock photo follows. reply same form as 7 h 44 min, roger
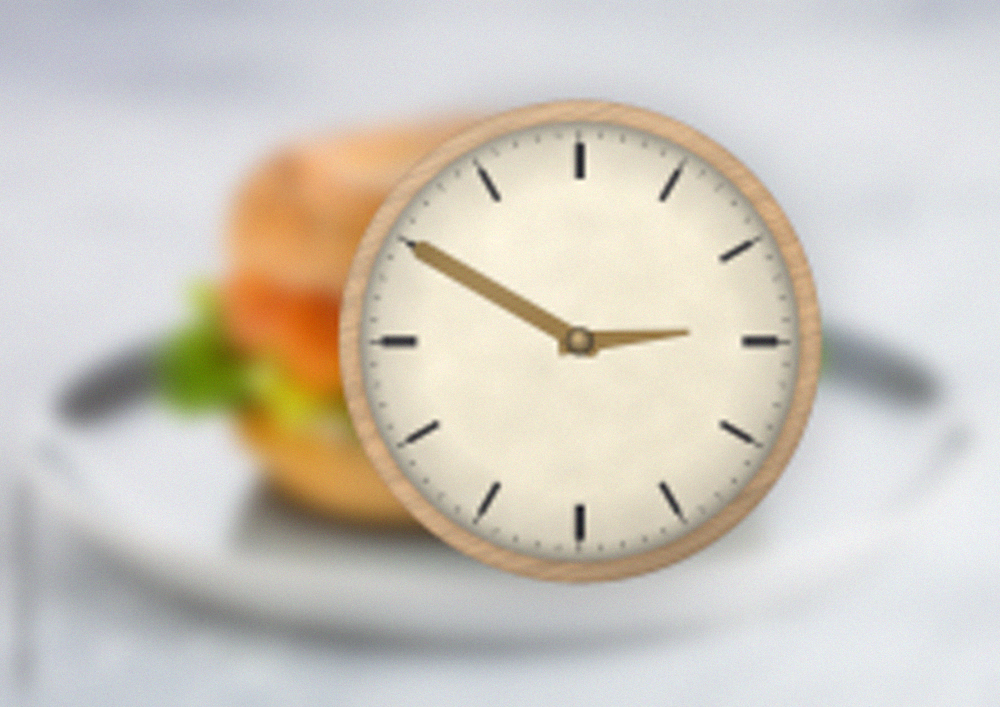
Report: 2 h 50 min
